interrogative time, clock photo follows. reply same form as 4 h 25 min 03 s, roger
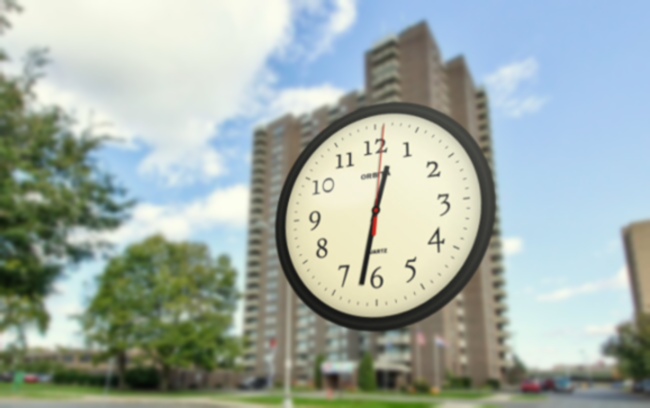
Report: 12 h 32 min 01 s
